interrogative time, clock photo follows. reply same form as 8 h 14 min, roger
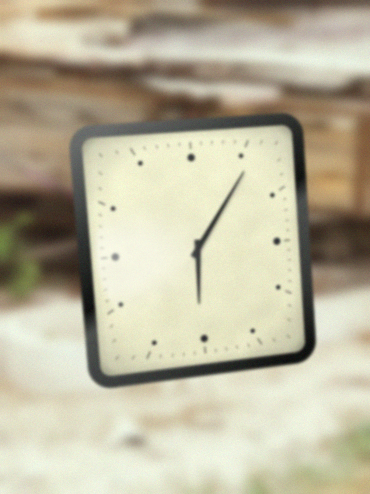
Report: 6 h 06 min
